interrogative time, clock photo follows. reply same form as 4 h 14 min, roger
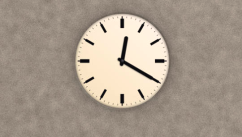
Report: 12 h 20 min
